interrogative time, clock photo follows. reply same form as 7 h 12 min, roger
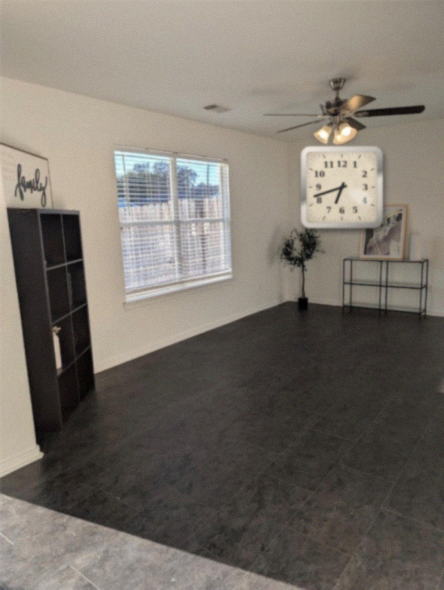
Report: 6 h 42 min
